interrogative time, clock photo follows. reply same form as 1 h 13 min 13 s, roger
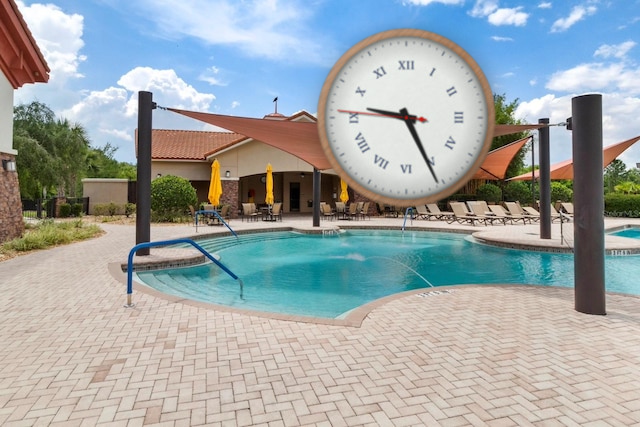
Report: 9 h 25 min 46 s
